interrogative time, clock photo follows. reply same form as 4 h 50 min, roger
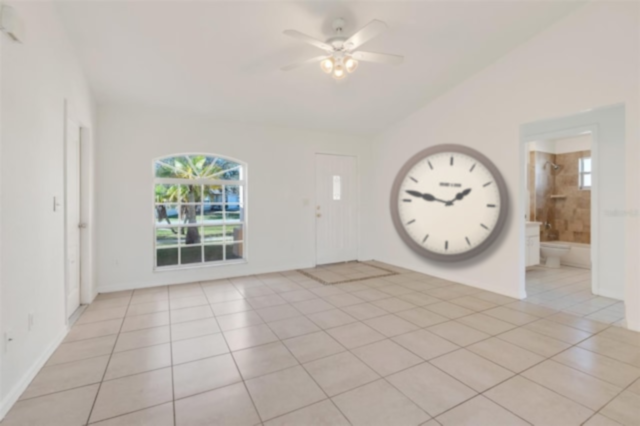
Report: 1 h 47 min
